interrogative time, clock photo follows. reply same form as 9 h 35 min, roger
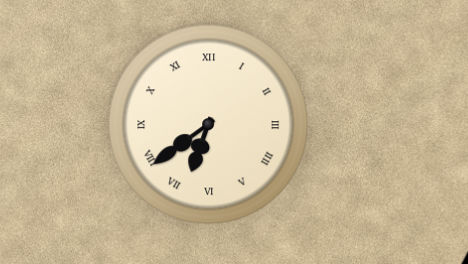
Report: 6 h 39 min
